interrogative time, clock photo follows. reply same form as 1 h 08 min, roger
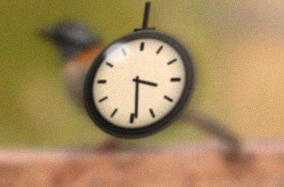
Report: 3 h 29 min
